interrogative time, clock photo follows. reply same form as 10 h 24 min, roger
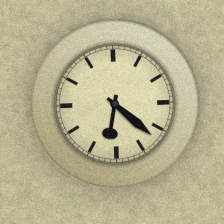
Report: 6 h 22 min
